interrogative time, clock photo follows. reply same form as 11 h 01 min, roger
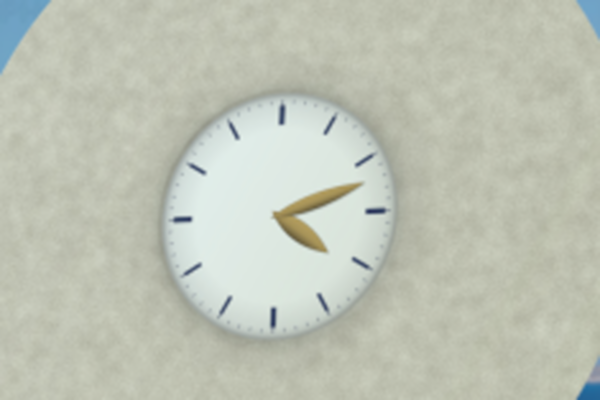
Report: 4 h 12 min
